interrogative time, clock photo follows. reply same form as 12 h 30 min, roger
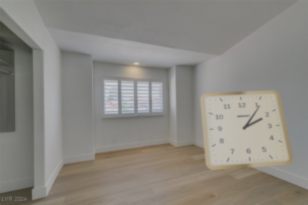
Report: 2 h 06 min
